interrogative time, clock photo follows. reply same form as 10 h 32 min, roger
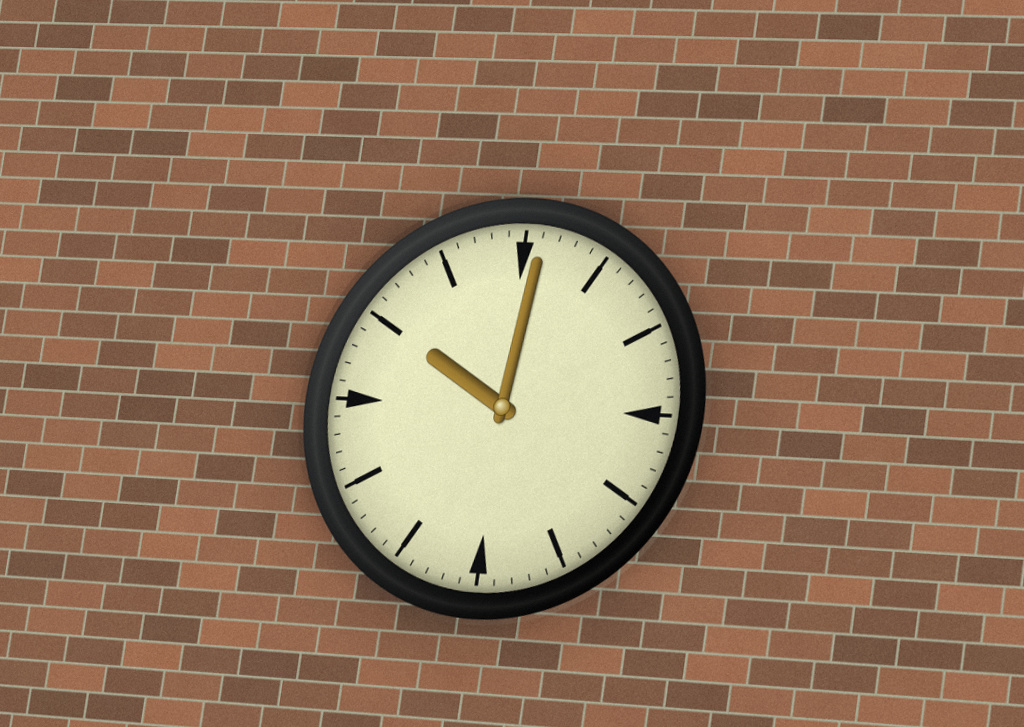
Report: 10 h 01 min
